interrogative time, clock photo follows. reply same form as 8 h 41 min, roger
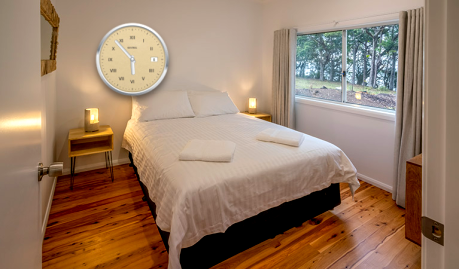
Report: 5 h 53 min
